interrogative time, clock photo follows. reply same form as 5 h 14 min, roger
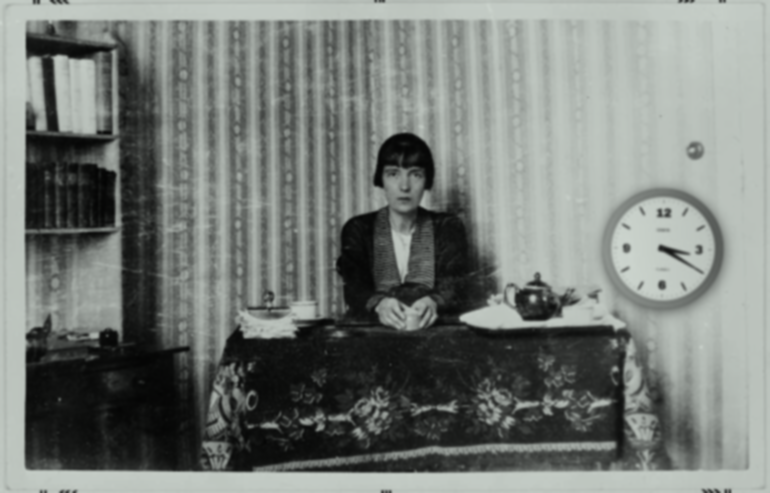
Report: 3 h 20 min
